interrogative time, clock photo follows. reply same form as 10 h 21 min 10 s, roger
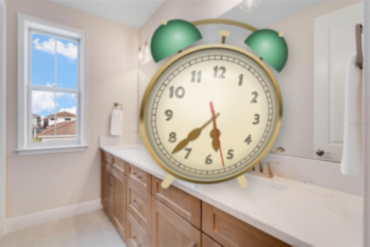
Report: 5 h 37 min 27 s
